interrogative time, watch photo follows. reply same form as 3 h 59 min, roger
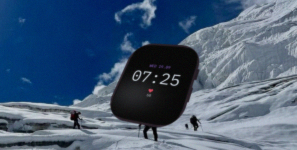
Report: 7 h 25 min
